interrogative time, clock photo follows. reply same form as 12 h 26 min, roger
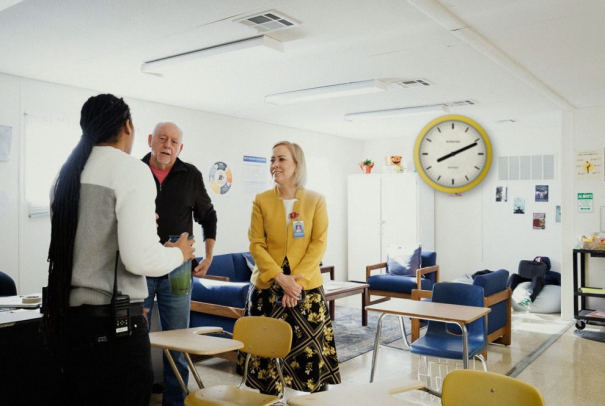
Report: 8 h 11 min
